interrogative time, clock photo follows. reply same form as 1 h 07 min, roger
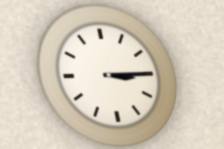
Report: 3 h 15 min
